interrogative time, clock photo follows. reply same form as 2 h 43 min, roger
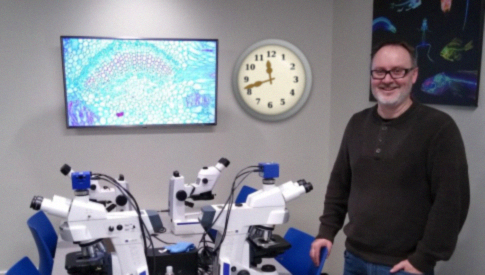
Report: 11 h 42 min
